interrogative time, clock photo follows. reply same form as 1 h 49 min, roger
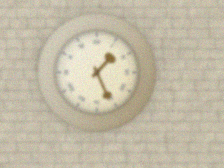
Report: 1 h 26 min
